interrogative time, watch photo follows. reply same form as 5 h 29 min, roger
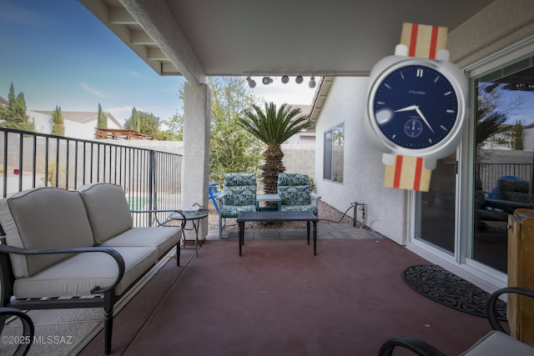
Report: 8 h 23 min
